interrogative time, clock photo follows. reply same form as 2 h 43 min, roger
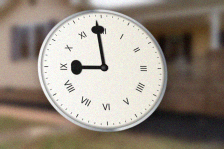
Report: 8 h 59 min
